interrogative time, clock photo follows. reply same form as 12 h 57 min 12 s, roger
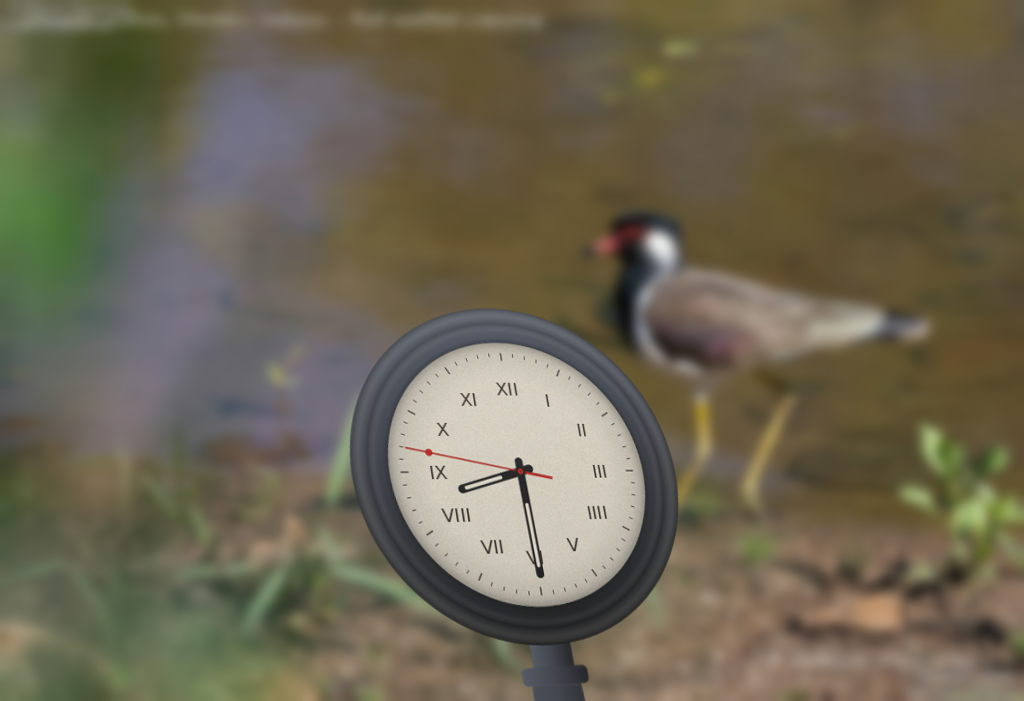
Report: 8 h 29 min 47 s
